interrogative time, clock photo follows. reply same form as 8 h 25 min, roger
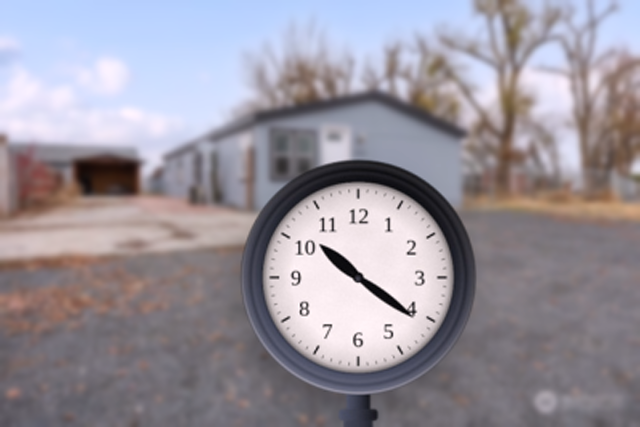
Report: 10 h 21 min
